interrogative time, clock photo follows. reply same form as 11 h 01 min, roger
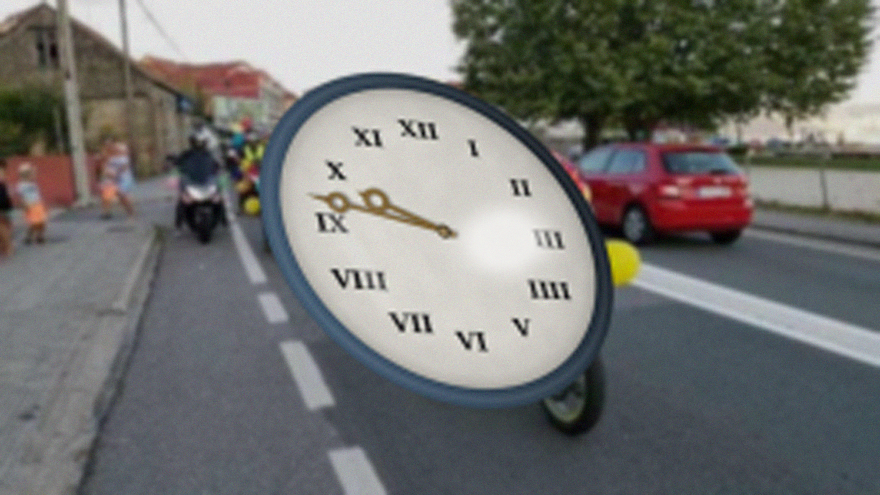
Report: 9 h 47 min
